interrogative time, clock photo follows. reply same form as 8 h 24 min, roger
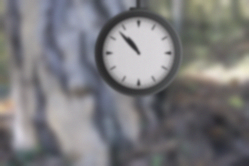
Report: 10 h 53 min
